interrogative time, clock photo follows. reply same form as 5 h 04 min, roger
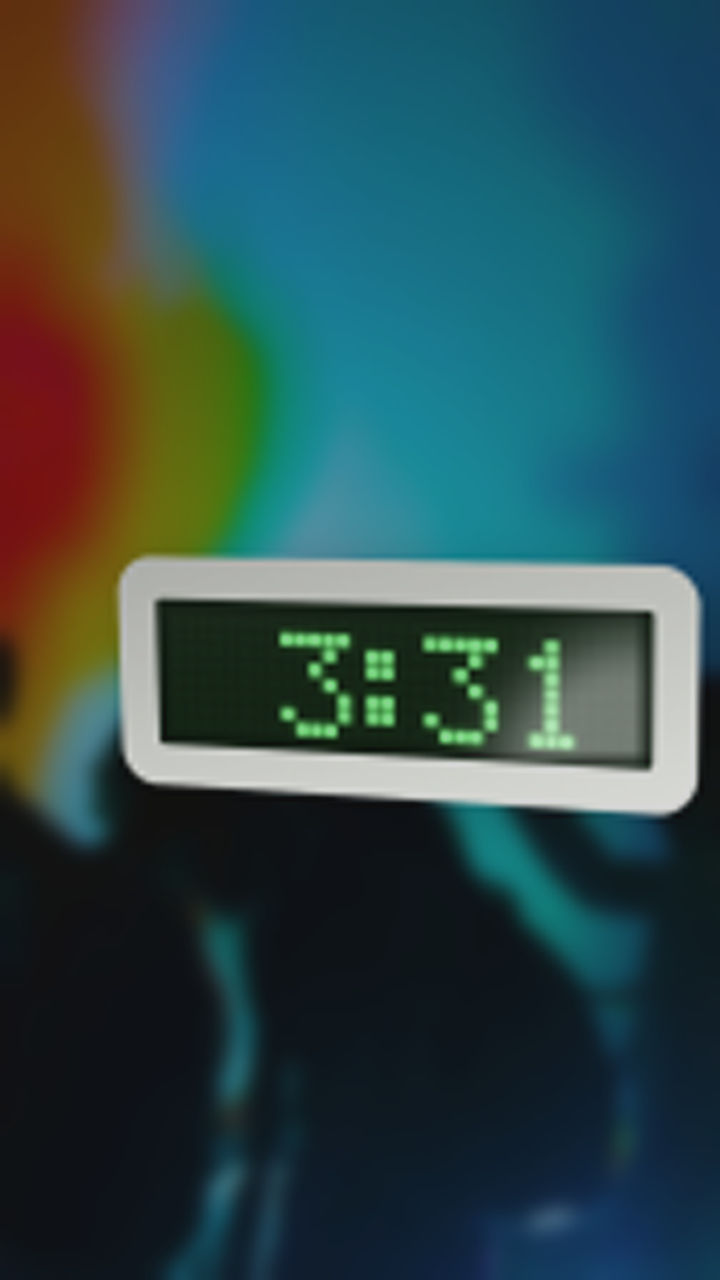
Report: 3 h 31 min
